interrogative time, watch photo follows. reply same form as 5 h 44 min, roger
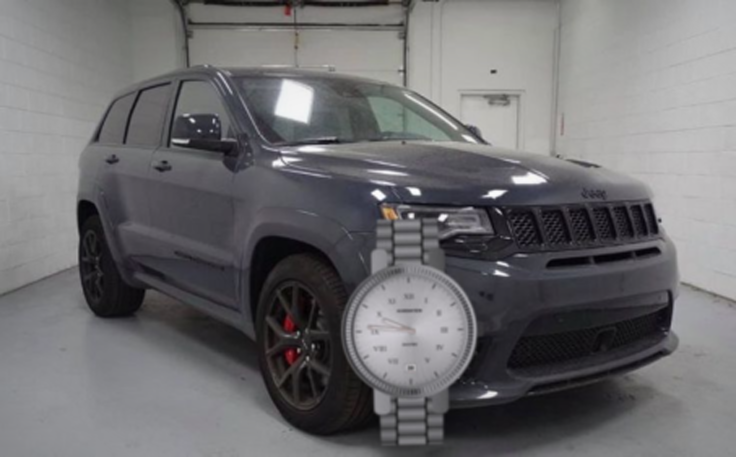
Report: 9 h 46 min
